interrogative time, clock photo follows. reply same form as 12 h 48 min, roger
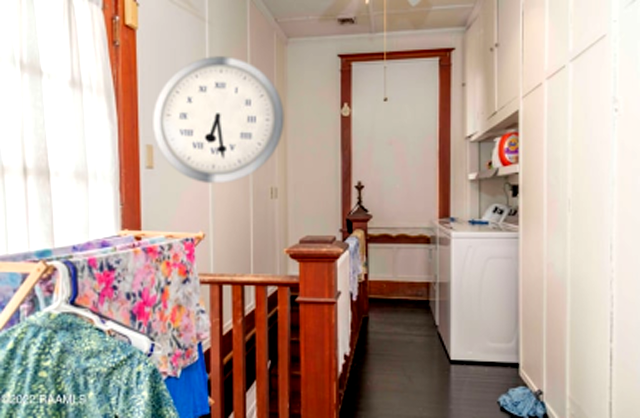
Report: 6 h 28 min
